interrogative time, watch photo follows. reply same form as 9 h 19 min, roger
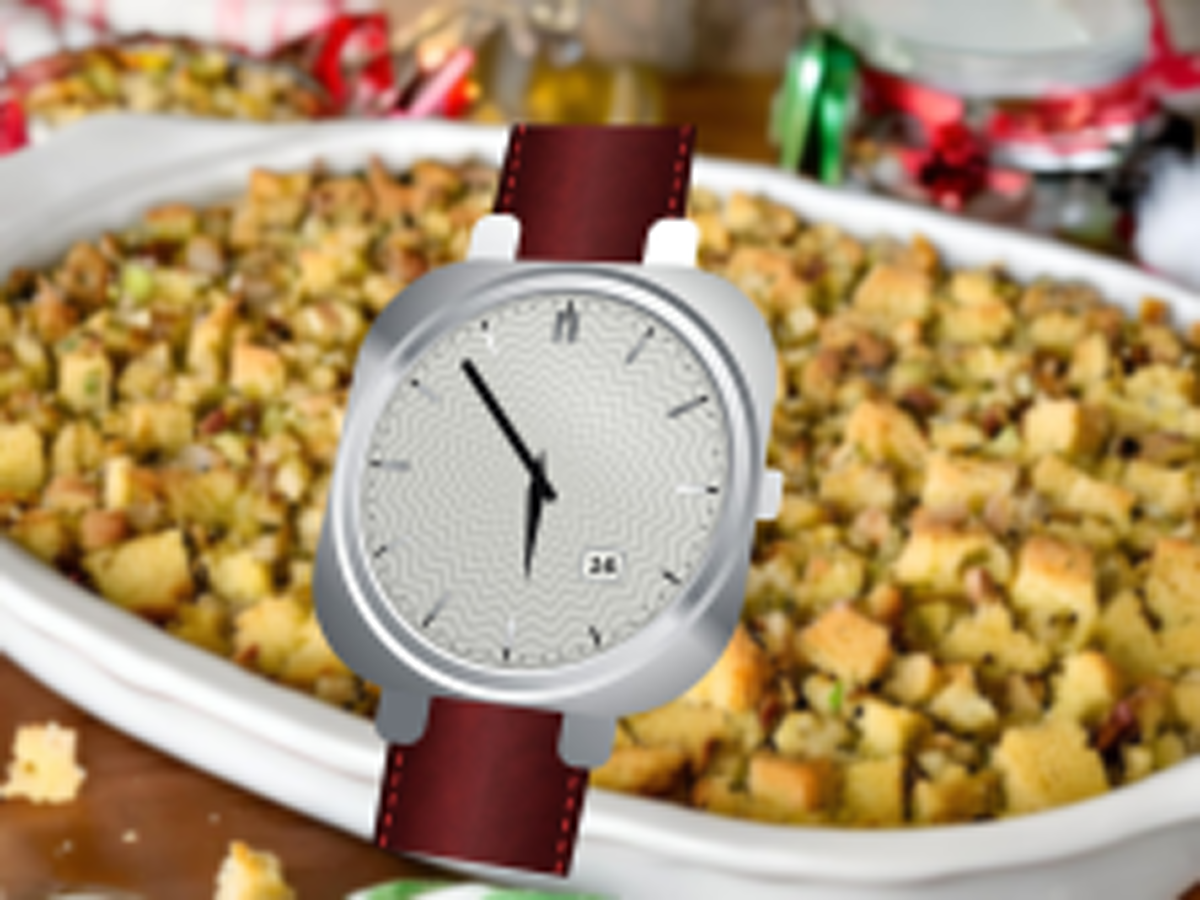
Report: 5 h 53 min
